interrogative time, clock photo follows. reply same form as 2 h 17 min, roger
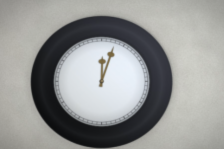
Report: 12 h 03 min
